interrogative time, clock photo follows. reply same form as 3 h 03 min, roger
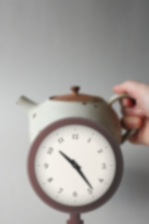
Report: 10 h 24 min
